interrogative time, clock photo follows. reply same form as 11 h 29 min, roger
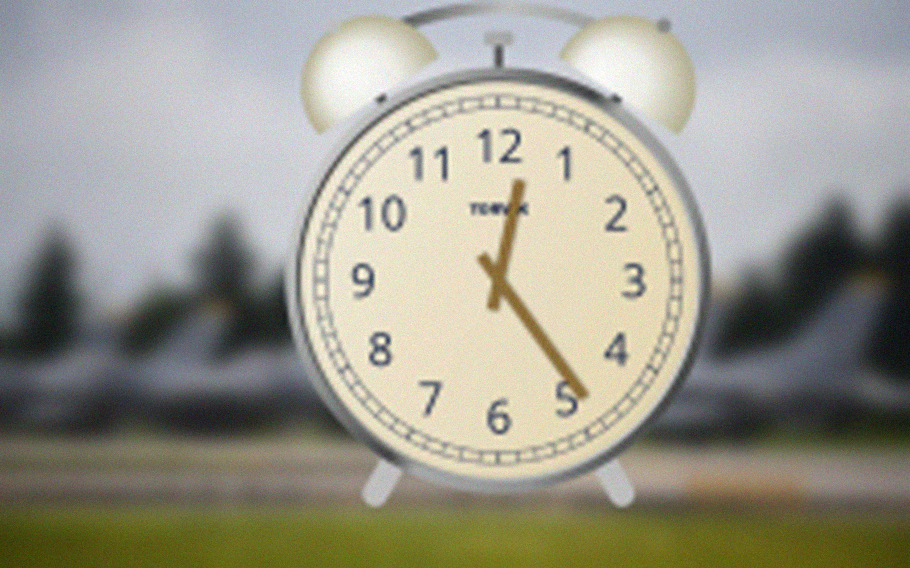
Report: 12 h 24 min
